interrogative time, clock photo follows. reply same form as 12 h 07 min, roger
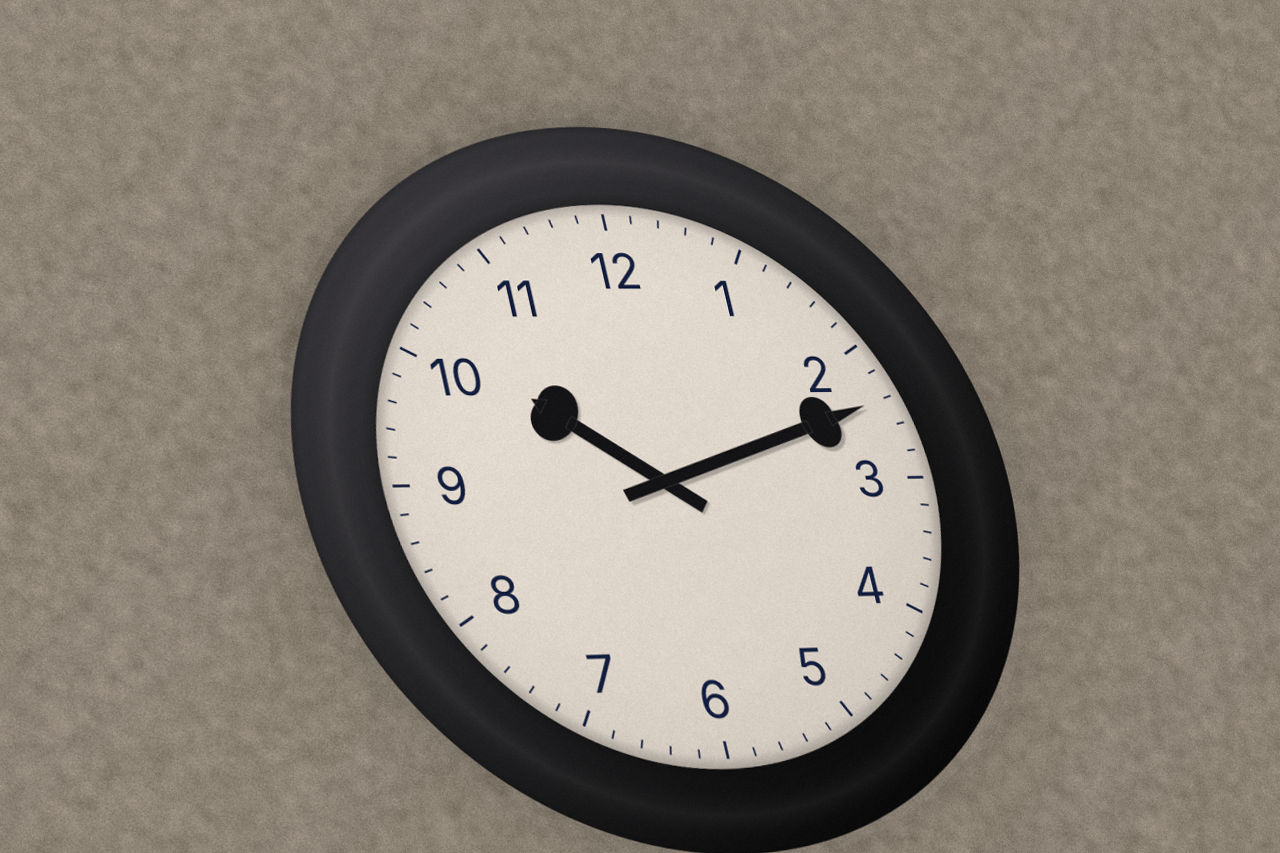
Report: 10 h 12 min
